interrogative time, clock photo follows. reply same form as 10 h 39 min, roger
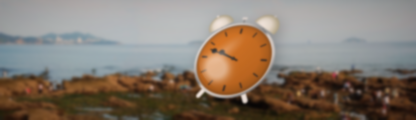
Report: 9 h 48 min
